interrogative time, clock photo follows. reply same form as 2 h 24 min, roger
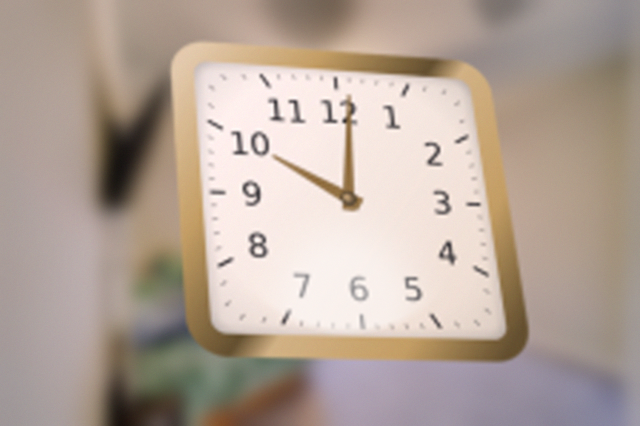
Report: 10 h 01 min
